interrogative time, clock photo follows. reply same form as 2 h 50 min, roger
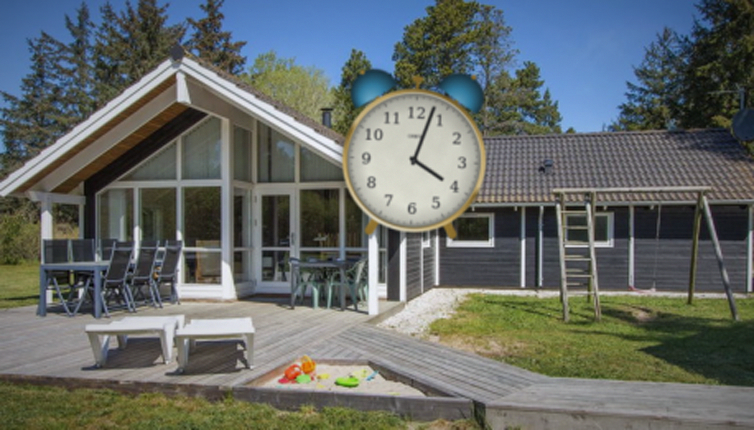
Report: 4 h 03 min
